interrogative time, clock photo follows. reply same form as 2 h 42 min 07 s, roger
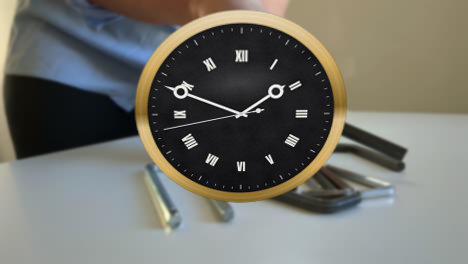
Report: 1 h 48 min 43 s
